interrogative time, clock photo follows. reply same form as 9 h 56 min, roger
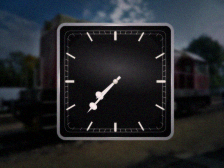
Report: 7 h 37 min
